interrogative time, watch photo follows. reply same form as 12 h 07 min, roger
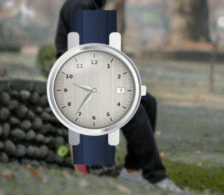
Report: 9 h 36 min
